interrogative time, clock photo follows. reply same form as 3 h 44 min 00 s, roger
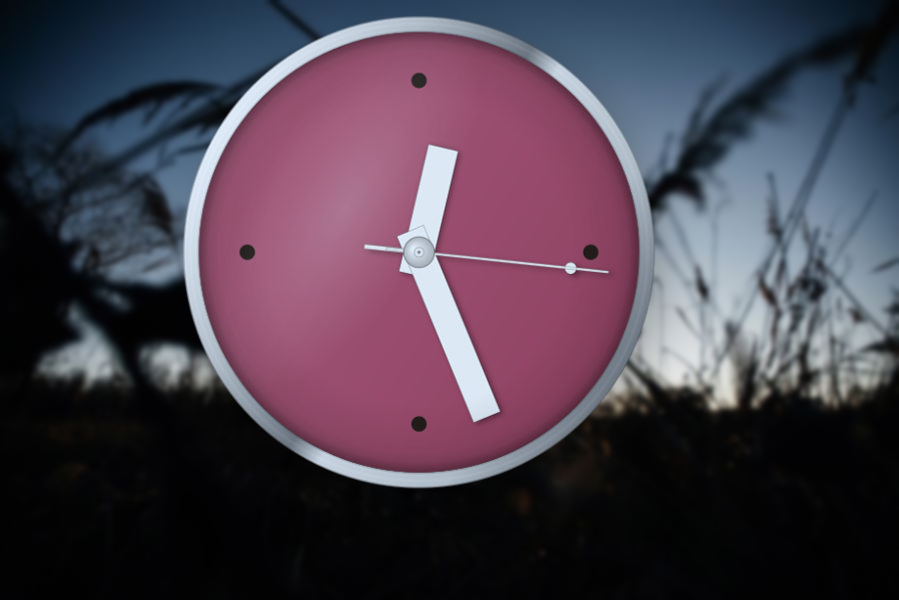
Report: 12 h 26 min 16 s
